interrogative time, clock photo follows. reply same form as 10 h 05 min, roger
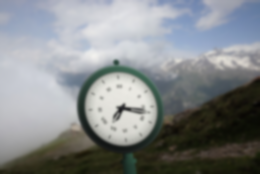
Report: 7 h 17 min
